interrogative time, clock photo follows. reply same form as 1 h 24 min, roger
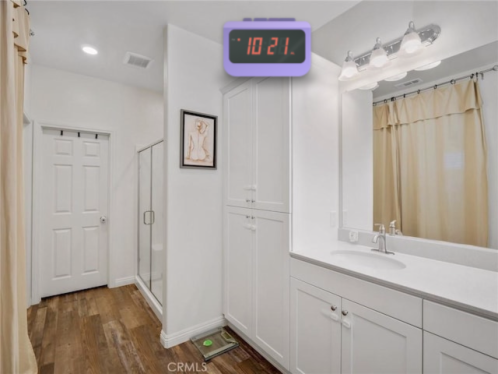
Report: 10 h 21 min
